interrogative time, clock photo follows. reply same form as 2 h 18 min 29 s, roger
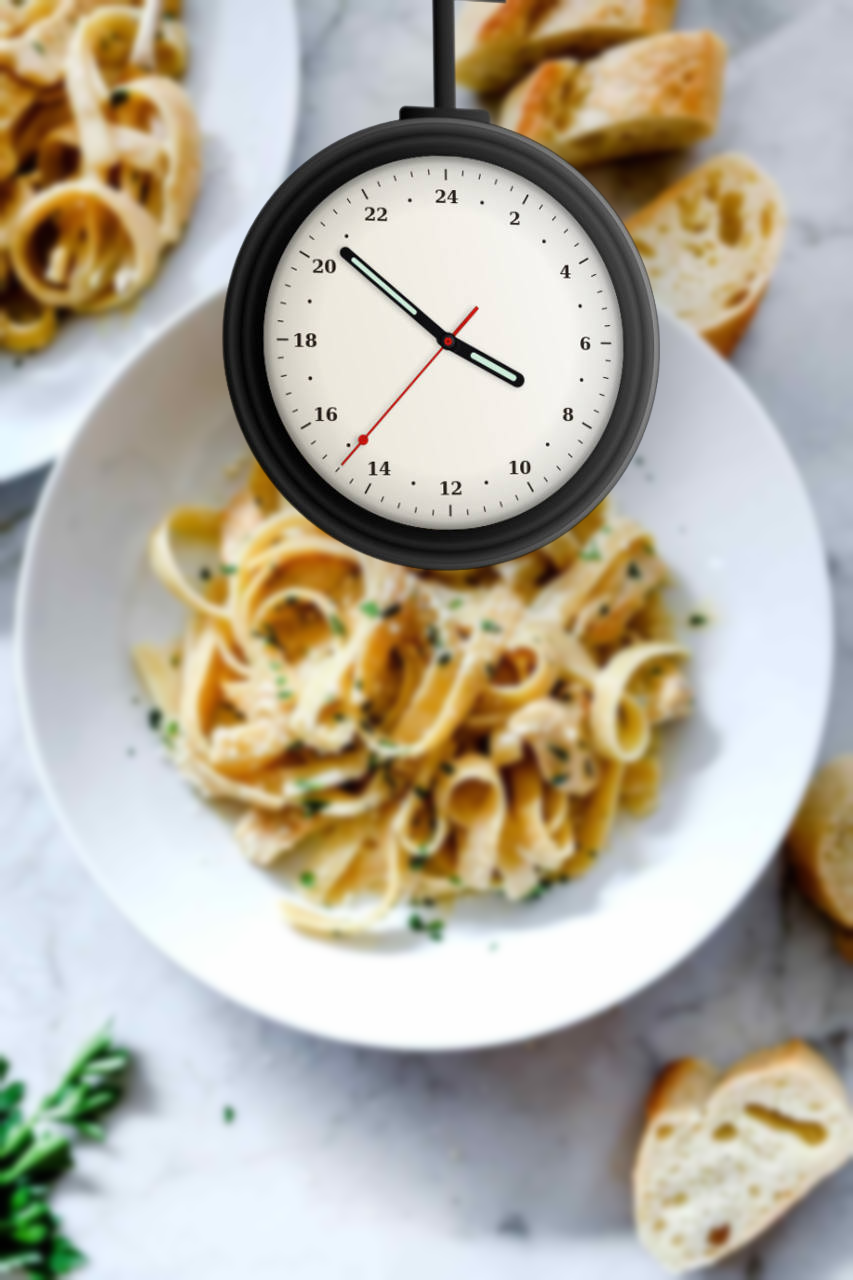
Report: 7 h 51 min 37 s
